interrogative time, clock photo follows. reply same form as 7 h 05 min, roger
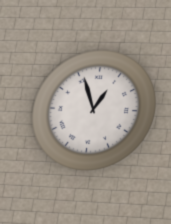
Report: 12 h 56 min
